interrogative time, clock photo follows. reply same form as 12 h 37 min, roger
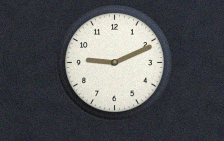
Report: 9 h 11 min
